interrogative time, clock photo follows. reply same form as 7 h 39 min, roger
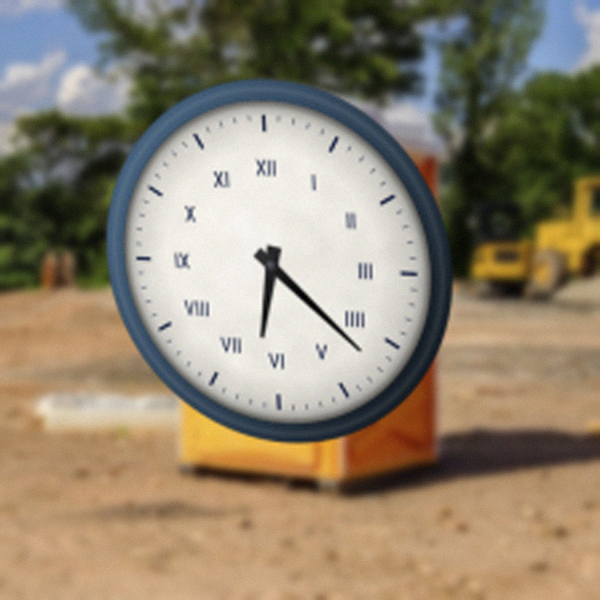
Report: 6 h 22 min
